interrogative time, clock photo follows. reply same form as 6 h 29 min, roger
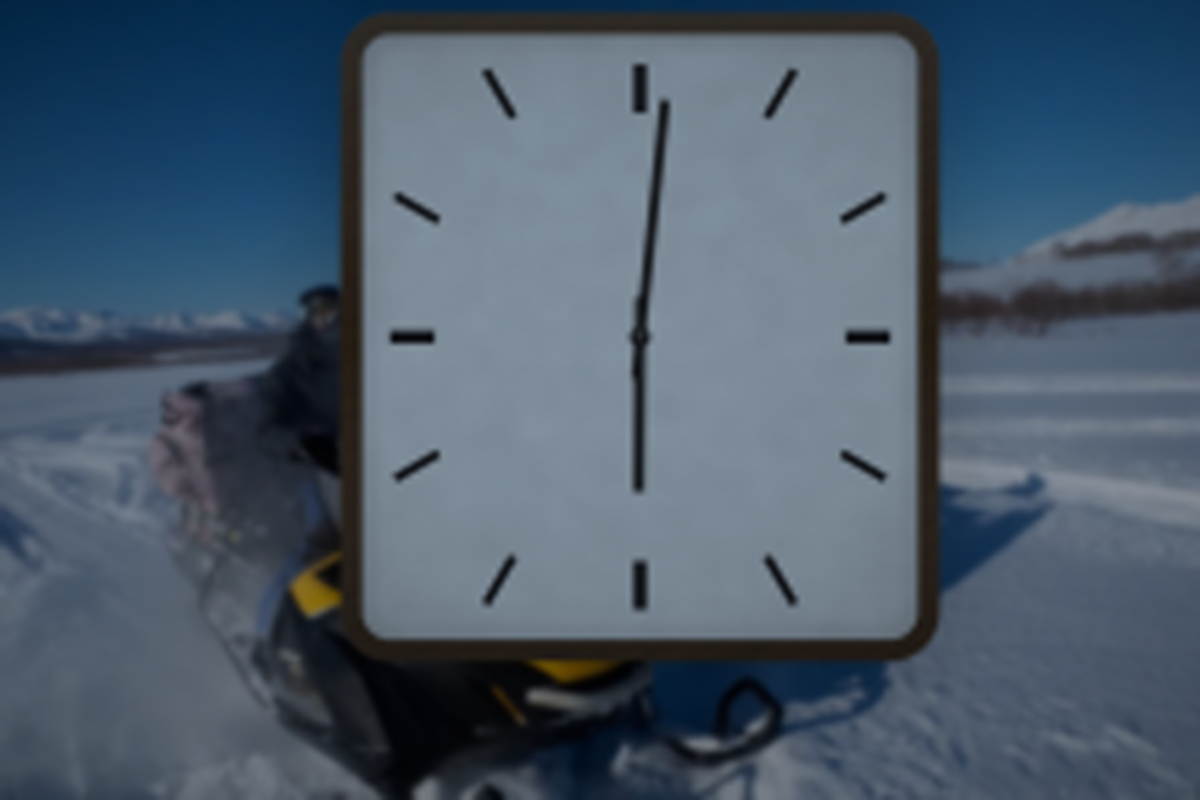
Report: 6 h 01 min
